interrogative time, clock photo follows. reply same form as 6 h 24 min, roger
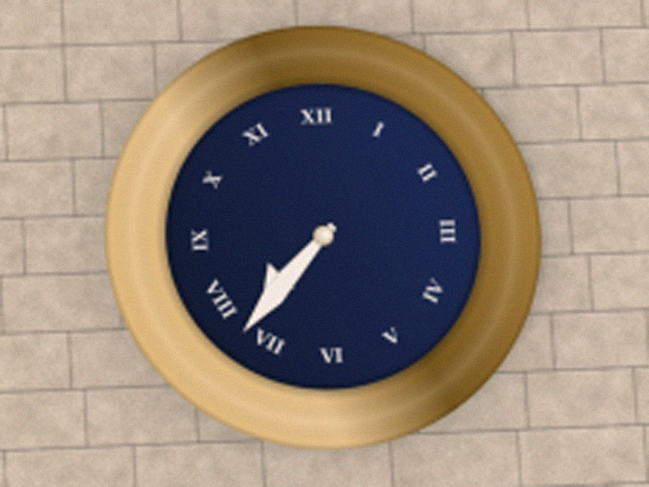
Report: 7 h 37 min
